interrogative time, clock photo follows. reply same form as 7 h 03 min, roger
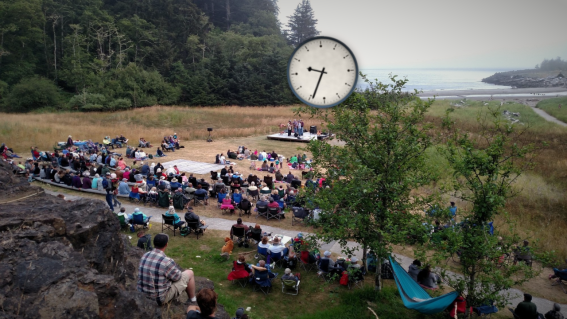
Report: 9 h 34 min
